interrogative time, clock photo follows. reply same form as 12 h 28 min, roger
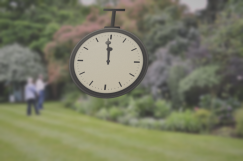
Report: 11 h 59 min
